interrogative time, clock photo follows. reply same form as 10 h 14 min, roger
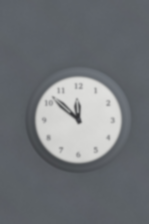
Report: 11 h 52 min
